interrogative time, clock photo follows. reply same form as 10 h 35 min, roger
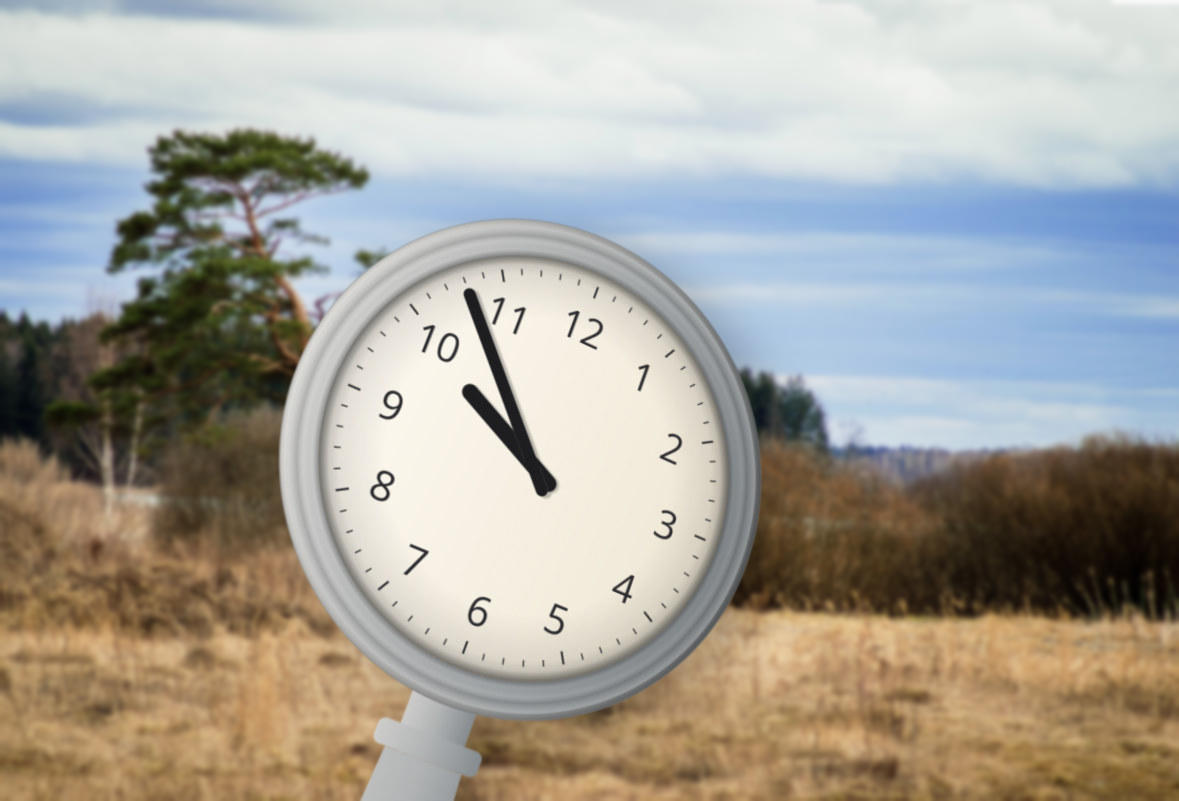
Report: 9 h 53 min
